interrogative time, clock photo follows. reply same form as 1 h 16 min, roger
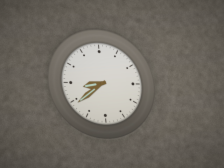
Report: 8 h 39 min
